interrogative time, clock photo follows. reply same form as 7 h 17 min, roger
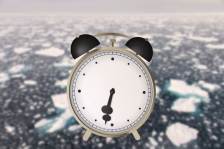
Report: 6 h 32 min
